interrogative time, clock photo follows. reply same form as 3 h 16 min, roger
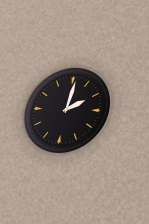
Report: 2 h 01 min
